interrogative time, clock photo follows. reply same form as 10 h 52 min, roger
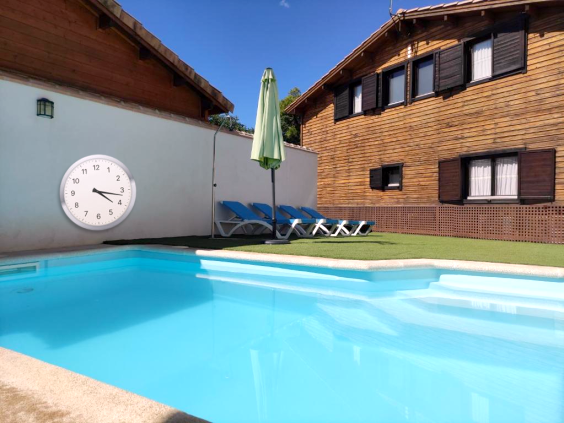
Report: 4 h 17 min
